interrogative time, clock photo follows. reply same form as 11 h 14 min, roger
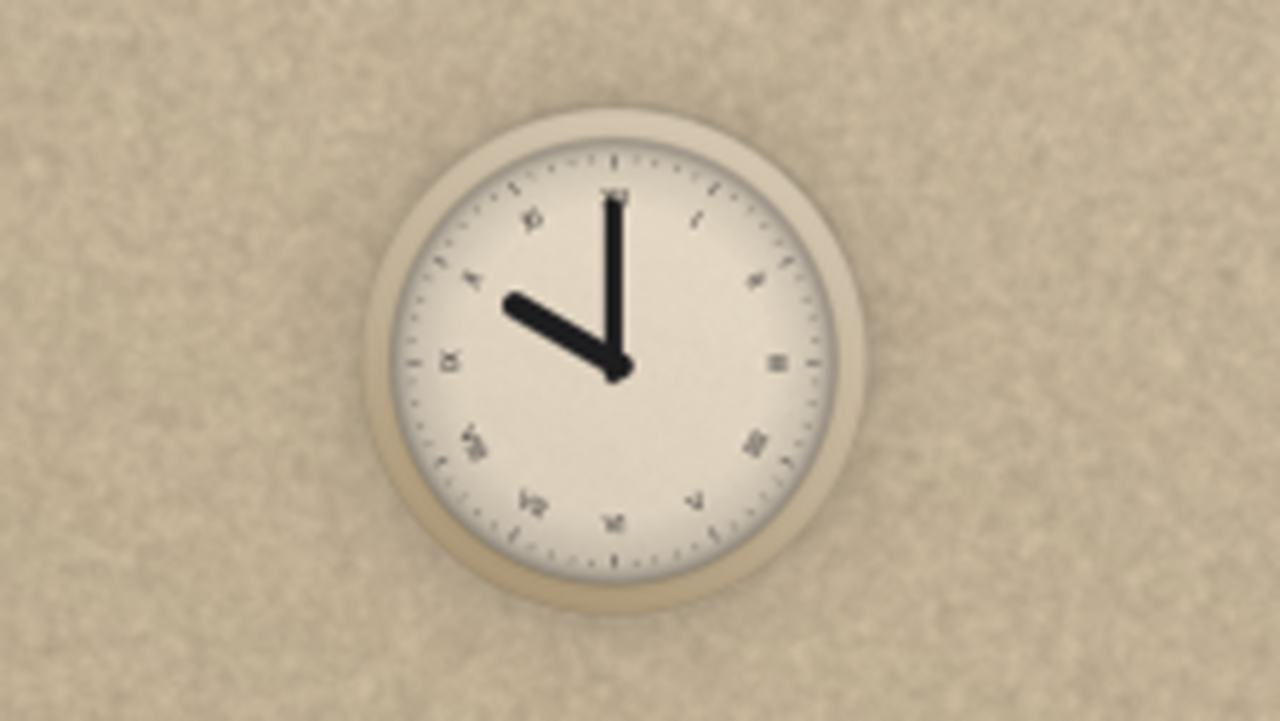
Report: 10 h 00 min
